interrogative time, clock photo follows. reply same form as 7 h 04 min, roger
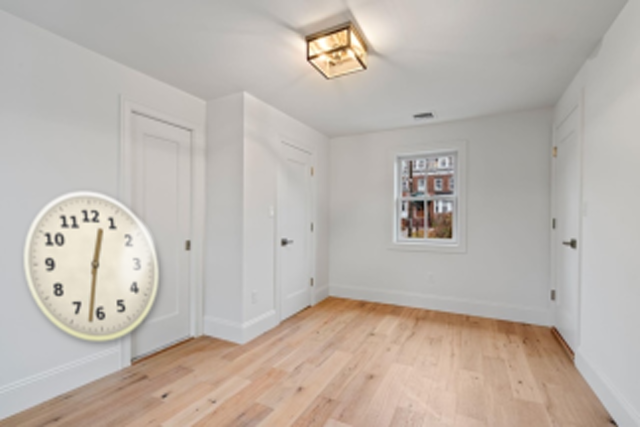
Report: 12 h 32 min
